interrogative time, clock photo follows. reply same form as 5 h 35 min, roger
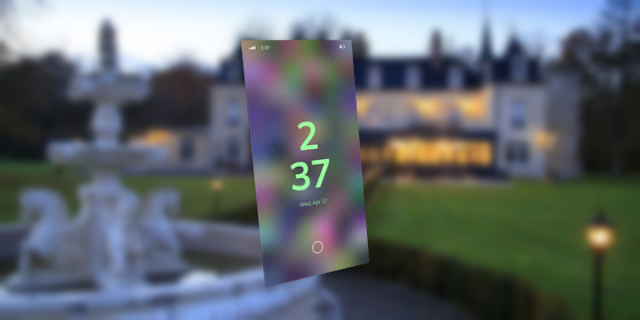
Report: 2 h 37 min
